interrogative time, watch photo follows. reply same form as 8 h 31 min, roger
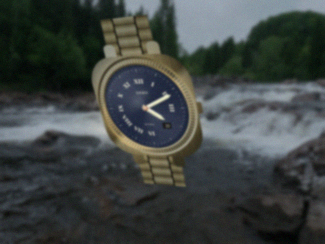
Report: 4 h 11 min
